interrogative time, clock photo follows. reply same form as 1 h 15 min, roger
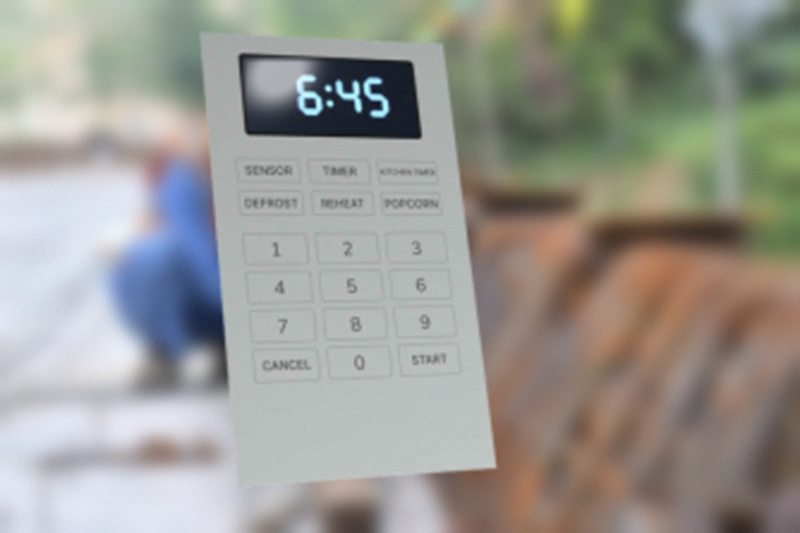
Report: 6 h 45 min
